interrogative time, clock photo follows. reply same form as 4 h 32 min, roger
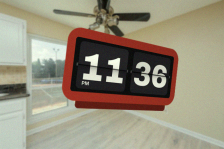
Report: 11 h 36 min
